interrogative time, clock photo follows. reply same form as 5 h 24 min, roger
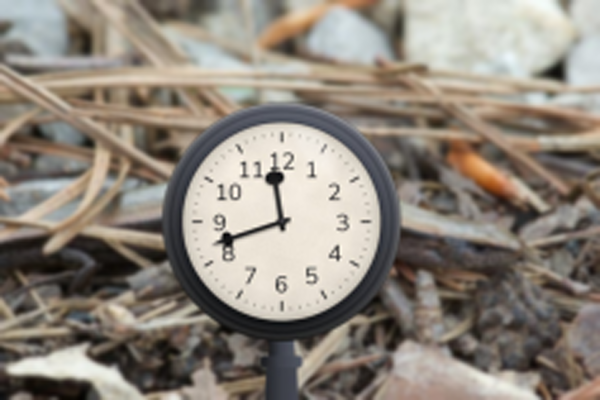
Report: 11 h 42 min
